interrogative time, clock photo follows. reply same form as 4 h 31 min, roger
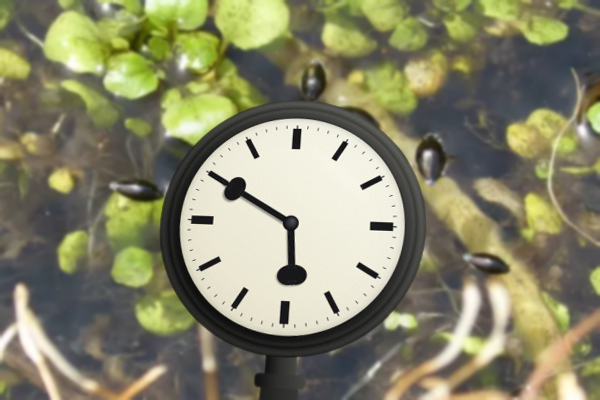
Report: 5 h 50 min
